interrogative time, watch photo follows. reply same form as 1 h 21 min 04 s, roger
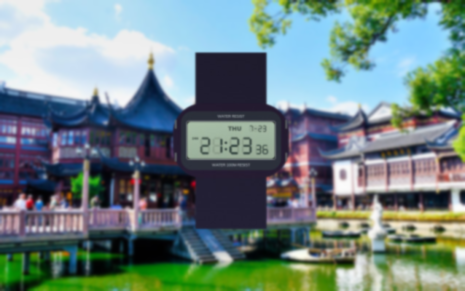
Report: 21 h 23 min 36 s
